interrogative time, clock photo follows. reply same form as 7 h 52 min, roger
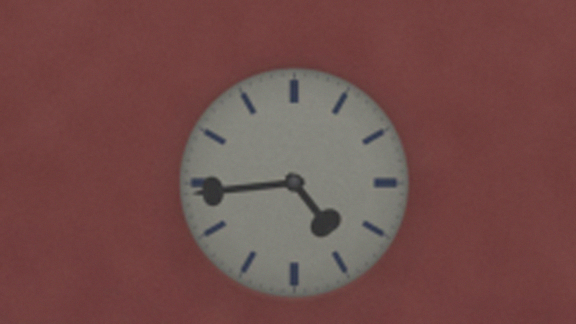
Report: 4 h 44 min
